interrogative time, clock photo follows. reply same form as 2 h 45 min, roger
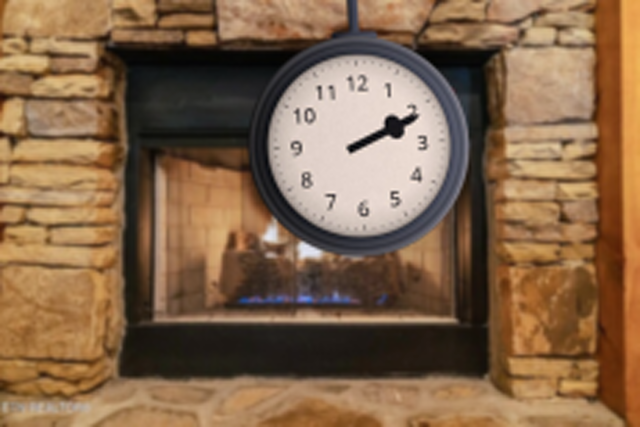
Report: 2 h 11 min
